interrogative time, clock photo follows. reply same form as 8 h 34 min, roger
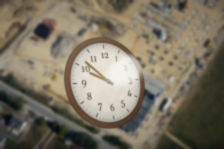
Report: 9 h 52 min
